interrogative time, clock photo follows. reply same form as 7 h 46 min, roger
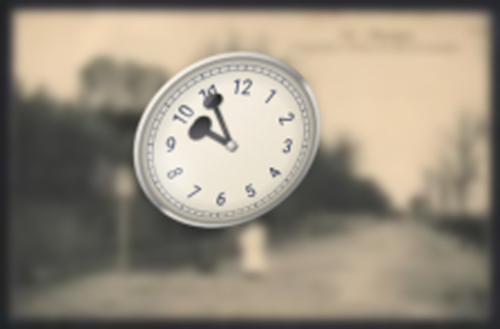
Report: 9 h 55 min
